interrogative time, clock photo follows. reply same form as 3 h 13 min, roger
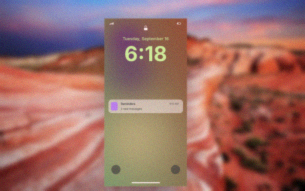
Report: 6 h 18 min
